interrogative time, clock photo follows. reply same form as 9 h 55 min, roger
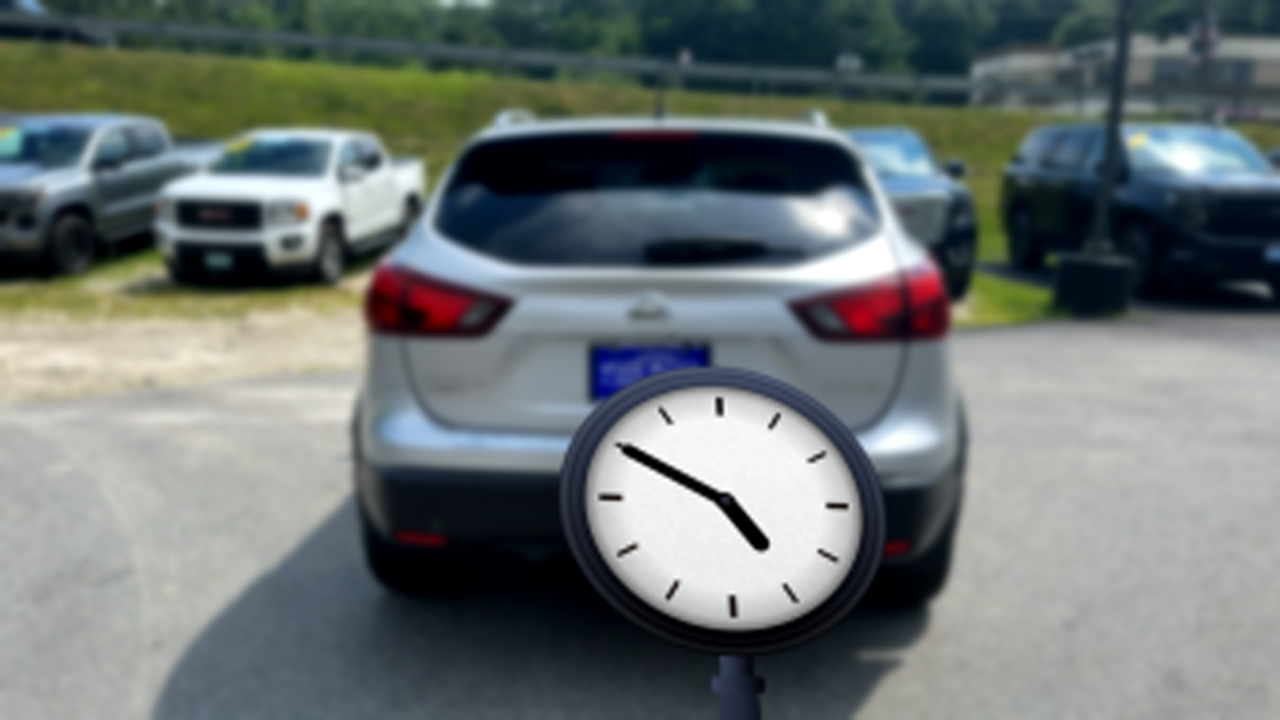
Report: 4 h 50 min
